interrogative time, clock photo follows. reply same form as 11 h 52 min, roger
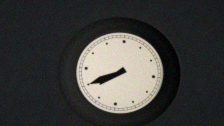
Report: 7 h 40 min
